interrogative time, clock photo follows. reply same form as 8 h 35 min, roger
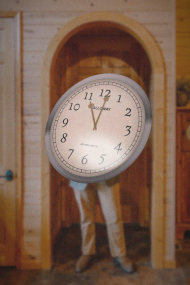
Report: 11 h 01 min
